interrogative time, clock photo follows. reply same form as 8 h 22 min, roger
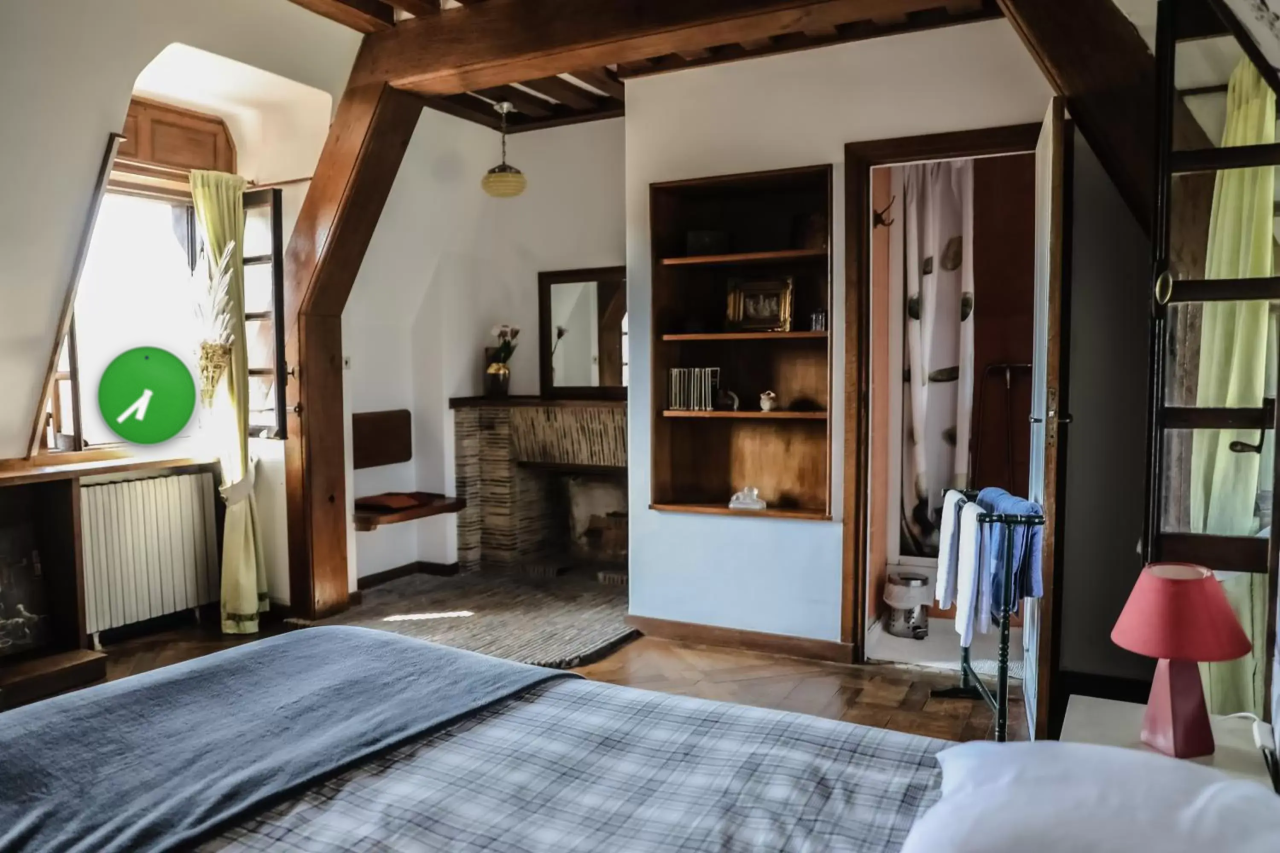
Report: 6 h 38 min
